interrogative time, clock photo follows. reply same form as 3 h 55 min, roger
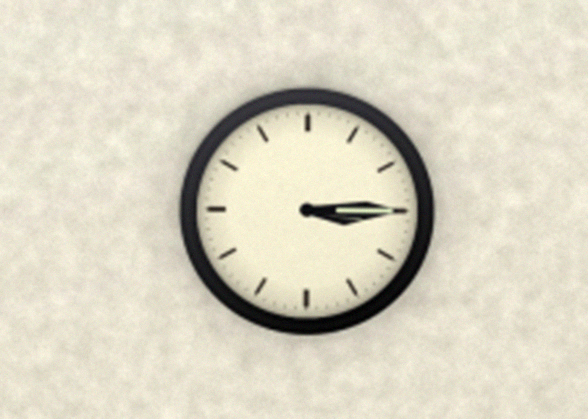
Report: 3 h 15 min
